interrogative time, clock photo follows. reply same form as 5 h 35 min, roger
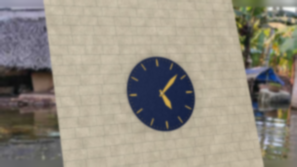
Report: 5 h 08 min
